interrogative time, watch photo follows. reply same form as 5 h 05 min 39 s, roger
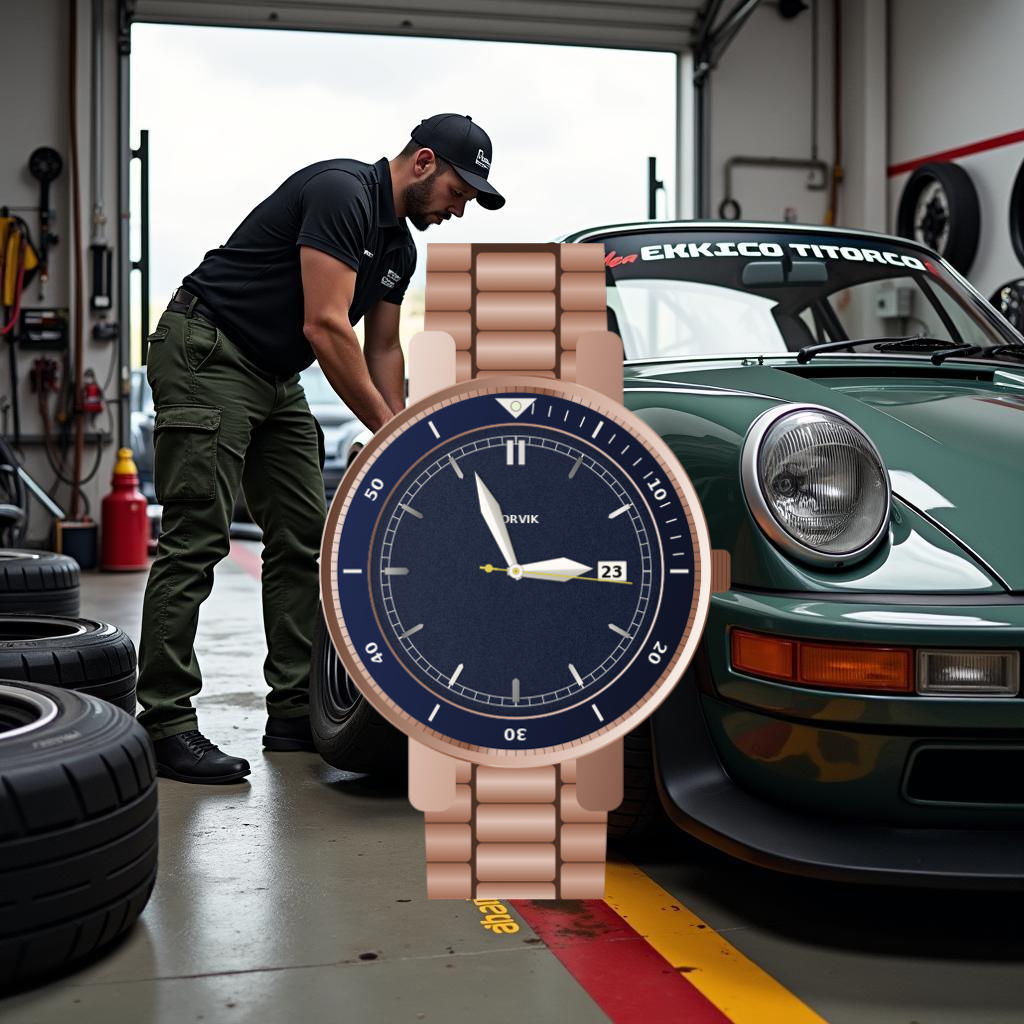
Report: 2 h 56 min 16 s
